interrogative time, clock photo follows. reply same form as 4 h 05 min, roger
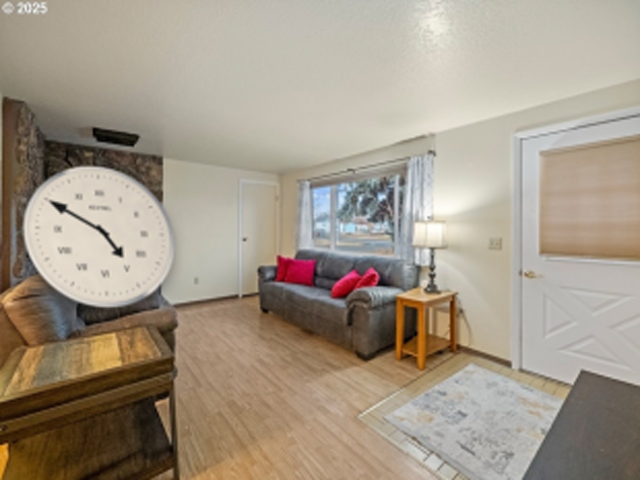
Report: 4 h 50 min
